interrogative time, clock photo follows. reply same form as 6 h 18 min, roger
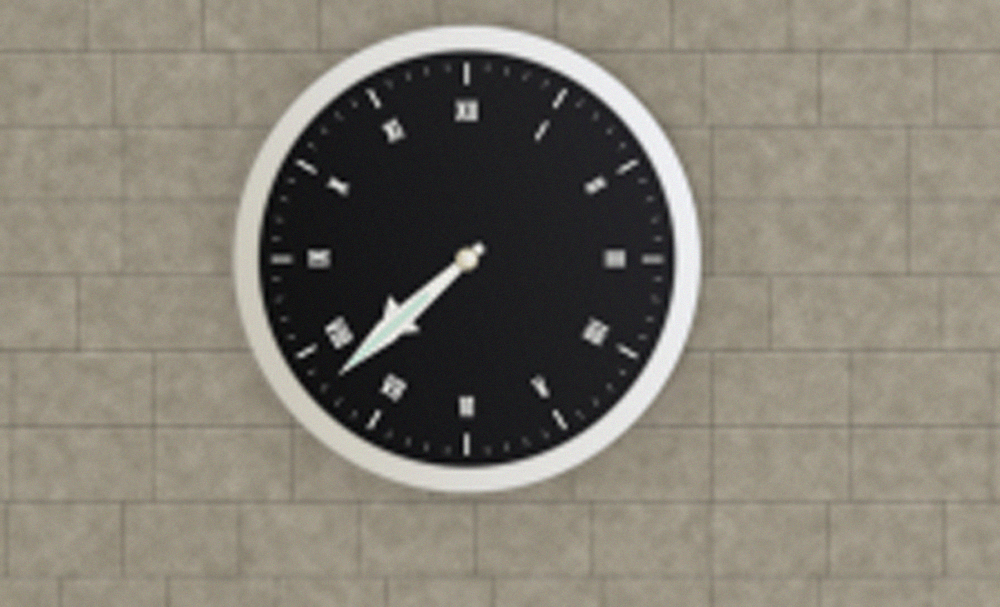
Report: 7 h 38 min
